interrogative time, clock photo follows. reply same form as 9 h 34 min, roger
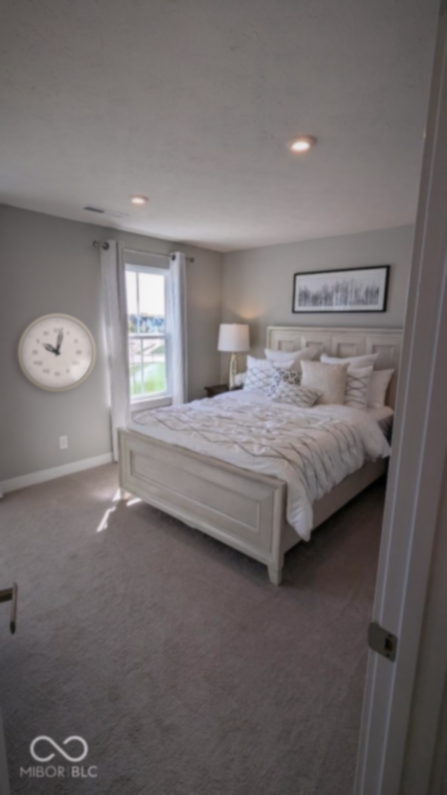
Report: 10 h 02 min
